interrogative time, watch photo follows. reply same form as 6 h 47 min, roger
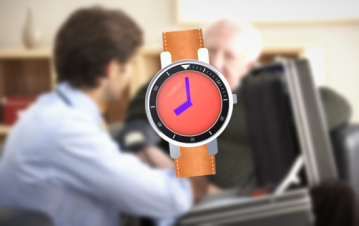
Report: 8 h 00 min
